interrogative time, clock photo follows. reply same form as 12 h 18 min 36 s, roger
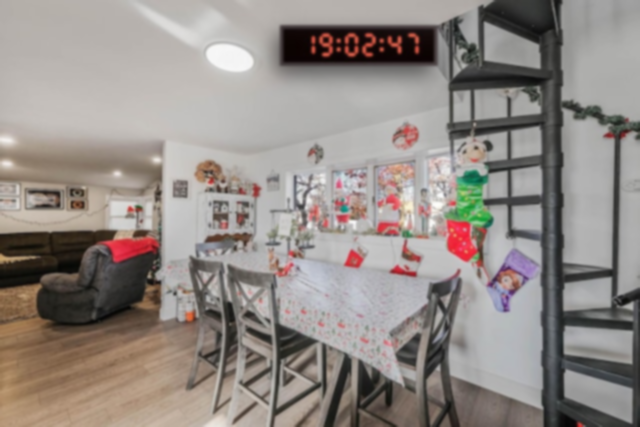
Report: 19 h 02 min 47 s
